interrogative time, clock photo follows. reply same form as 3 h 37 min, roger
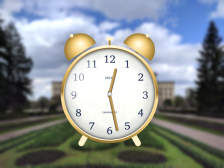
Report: 12 h 28 min
